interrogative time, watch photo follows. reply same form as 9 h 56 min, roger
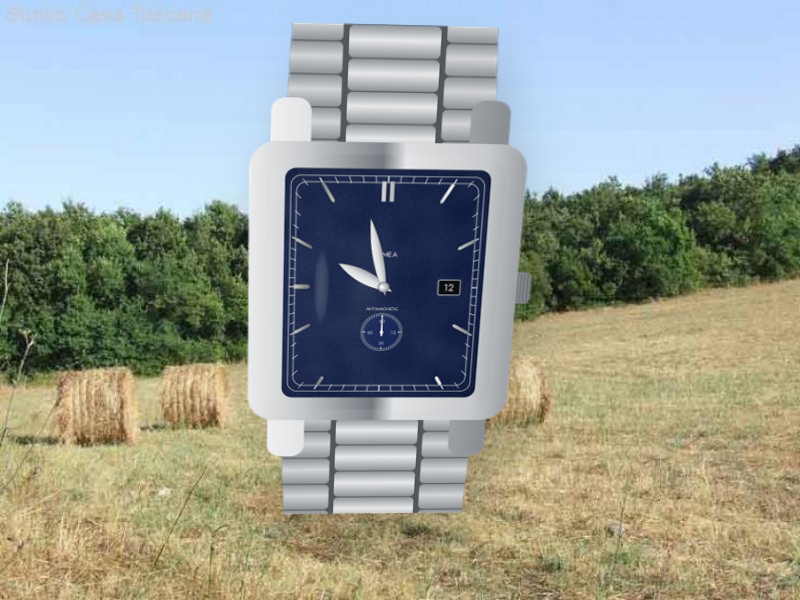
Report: 9 h 58 min
